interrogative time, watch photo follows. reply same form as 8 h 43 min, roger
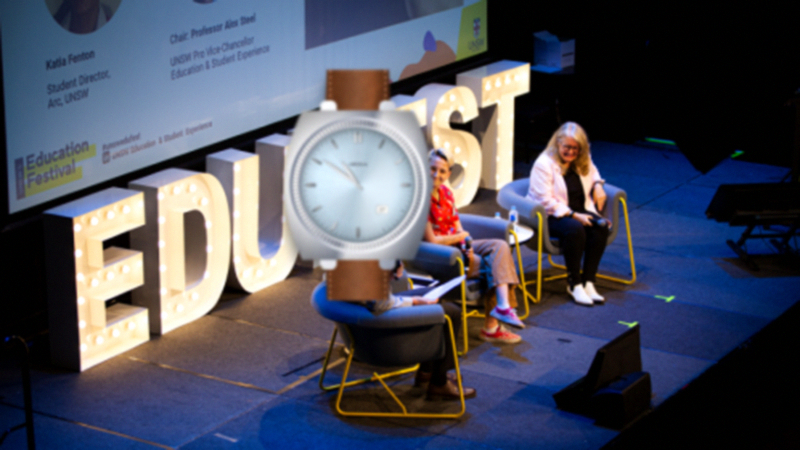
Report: 10 h 51 min
